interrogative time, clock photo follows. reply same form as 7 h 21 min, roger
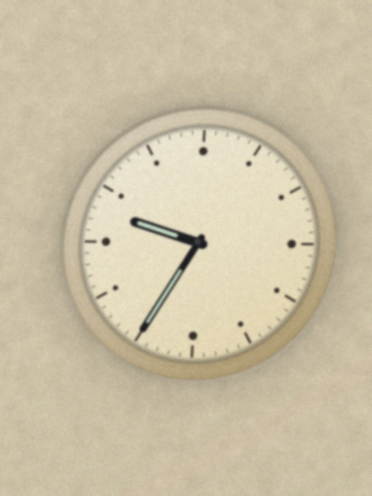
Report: 9 h 35 min
